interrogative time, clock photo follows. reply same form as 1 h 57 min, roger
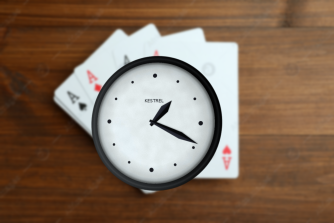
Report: 1 h 19 min
